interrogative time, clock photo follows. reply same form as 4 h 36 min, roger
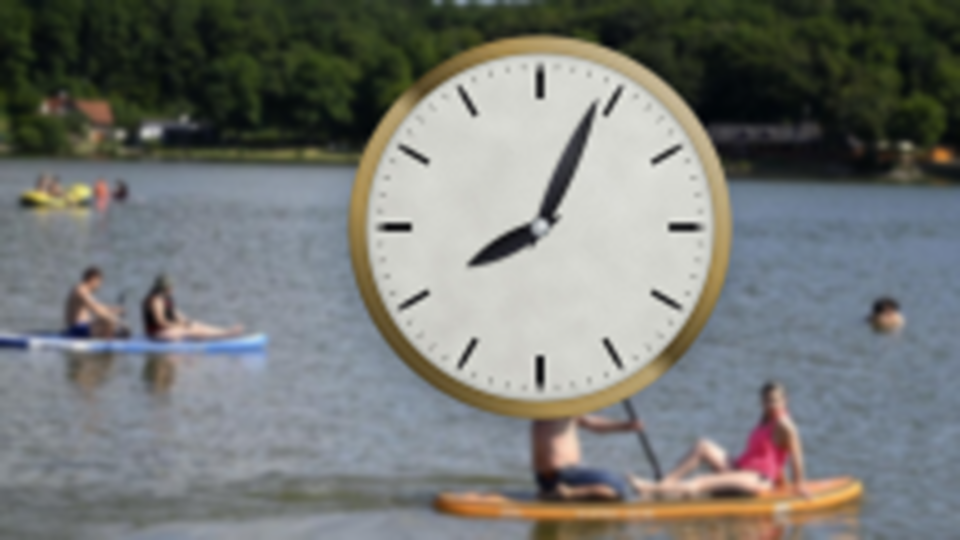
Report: 8 h 04 min
